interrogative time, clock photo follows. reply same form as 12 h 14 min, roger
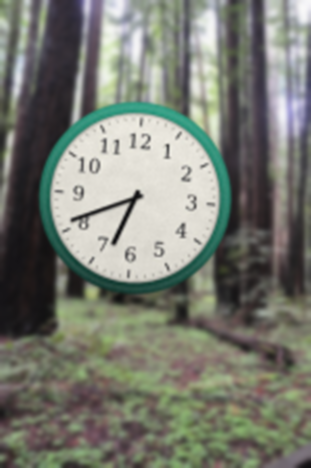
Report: 6 h 41 min
